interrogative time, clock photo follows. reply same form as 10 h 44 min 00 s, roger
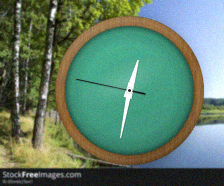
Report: 12 h 31 min 47 s
